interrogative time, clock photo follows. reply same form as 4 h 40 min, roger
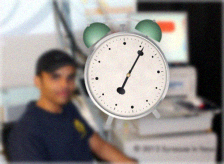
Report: 7 h 06 min
